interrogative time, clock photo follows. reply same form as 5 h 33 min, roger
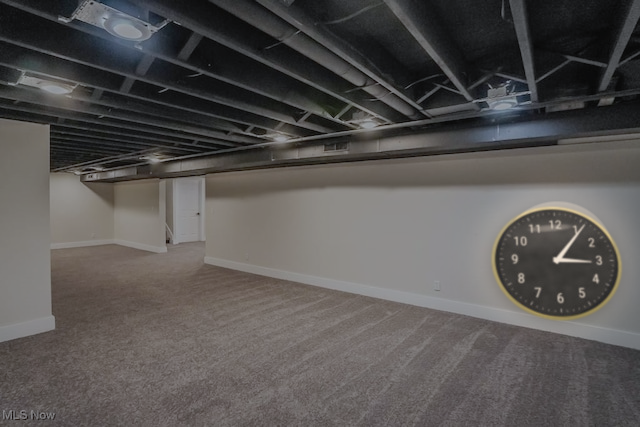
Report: 3 h 06 min
